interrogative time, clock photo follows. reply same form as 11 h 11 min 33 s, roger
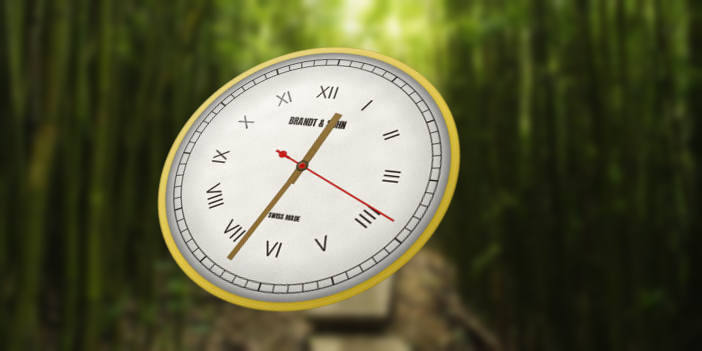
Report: 12 h 33 min 19 s
